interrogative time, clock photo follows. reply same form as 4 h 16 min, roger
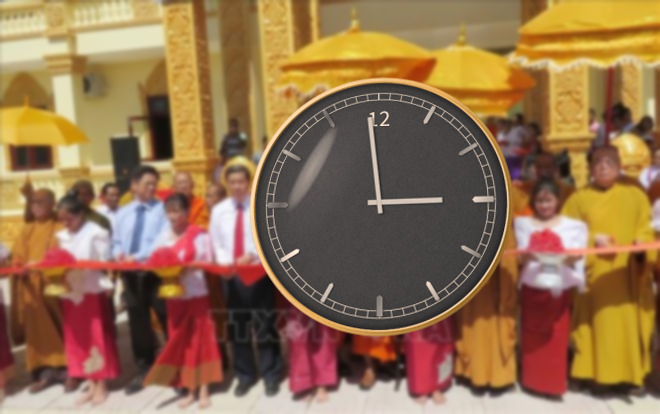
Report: 2 h 59 min
